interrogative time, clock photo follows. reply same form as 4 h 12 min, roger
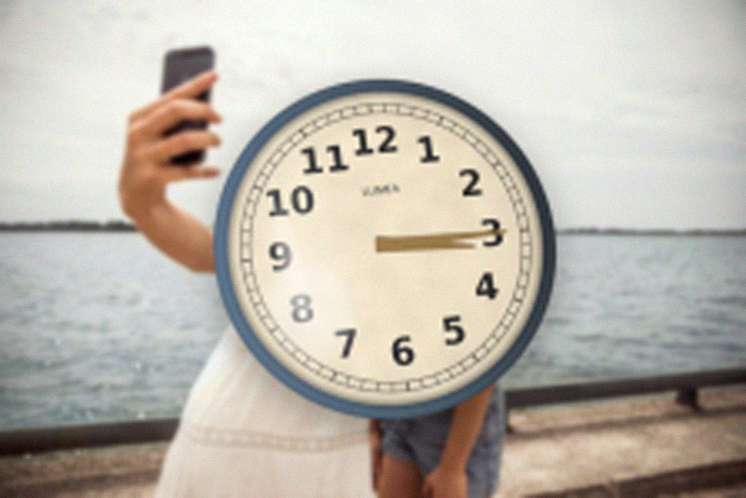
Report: 3 h 15 min
